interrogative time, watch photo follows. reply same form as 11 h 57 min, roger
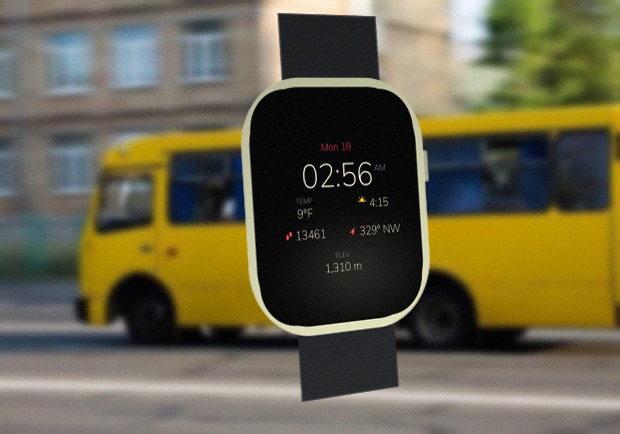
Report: 2 h 56 min
